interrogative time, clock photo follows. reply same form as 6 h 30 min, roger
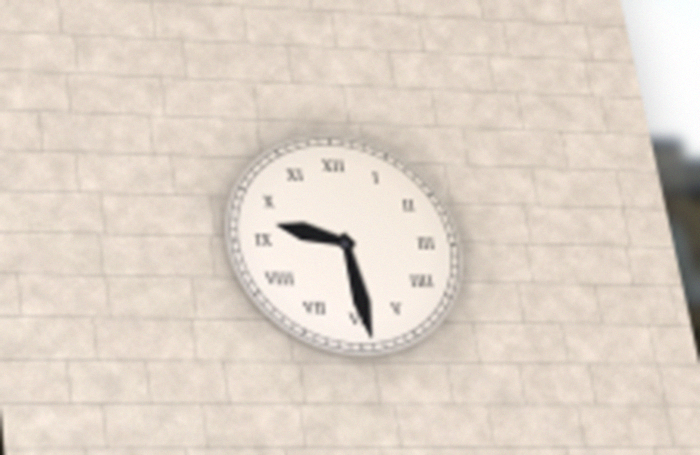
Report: 9 h 29 min
